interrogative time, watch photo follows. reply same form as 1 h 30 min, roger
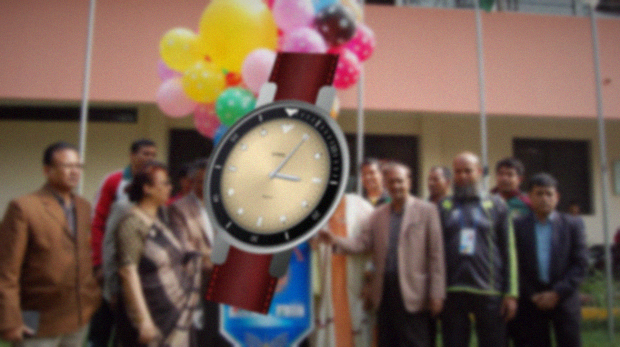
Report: 3 h 05 min
